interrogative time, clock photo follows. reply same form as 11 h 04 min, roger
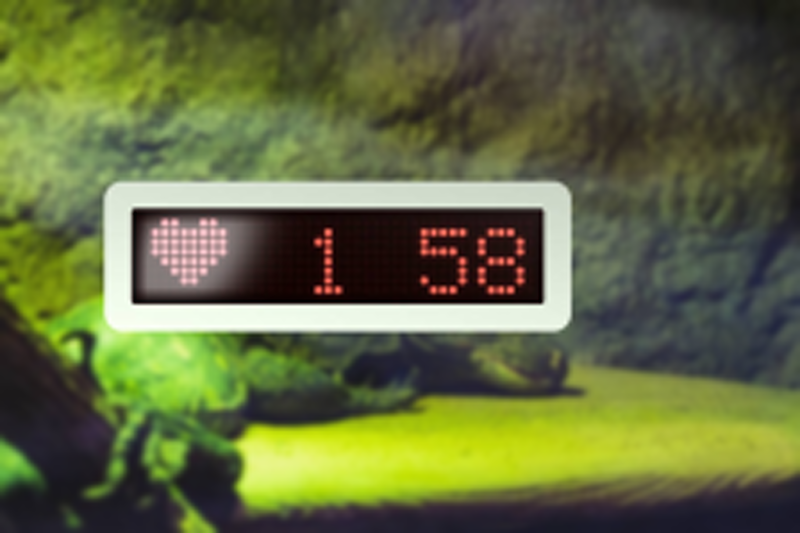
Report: 1 h 58 min
